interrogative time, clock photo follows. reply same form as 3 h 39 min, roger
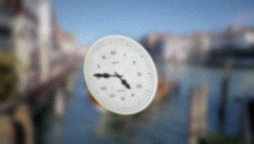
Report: 4 h 46 min
